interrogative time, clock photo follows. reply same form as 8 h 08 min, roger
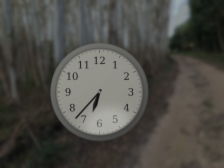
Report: 6 h 37 min
